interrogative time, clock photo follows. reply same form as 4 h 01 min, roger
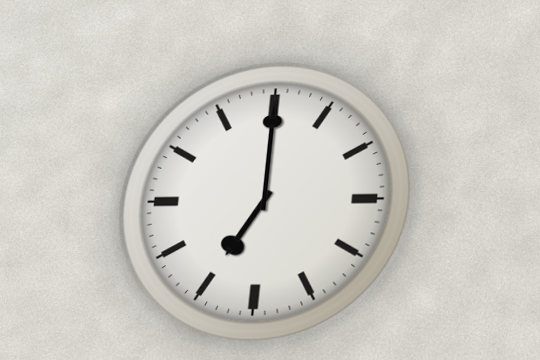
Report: 7 h 00 min
